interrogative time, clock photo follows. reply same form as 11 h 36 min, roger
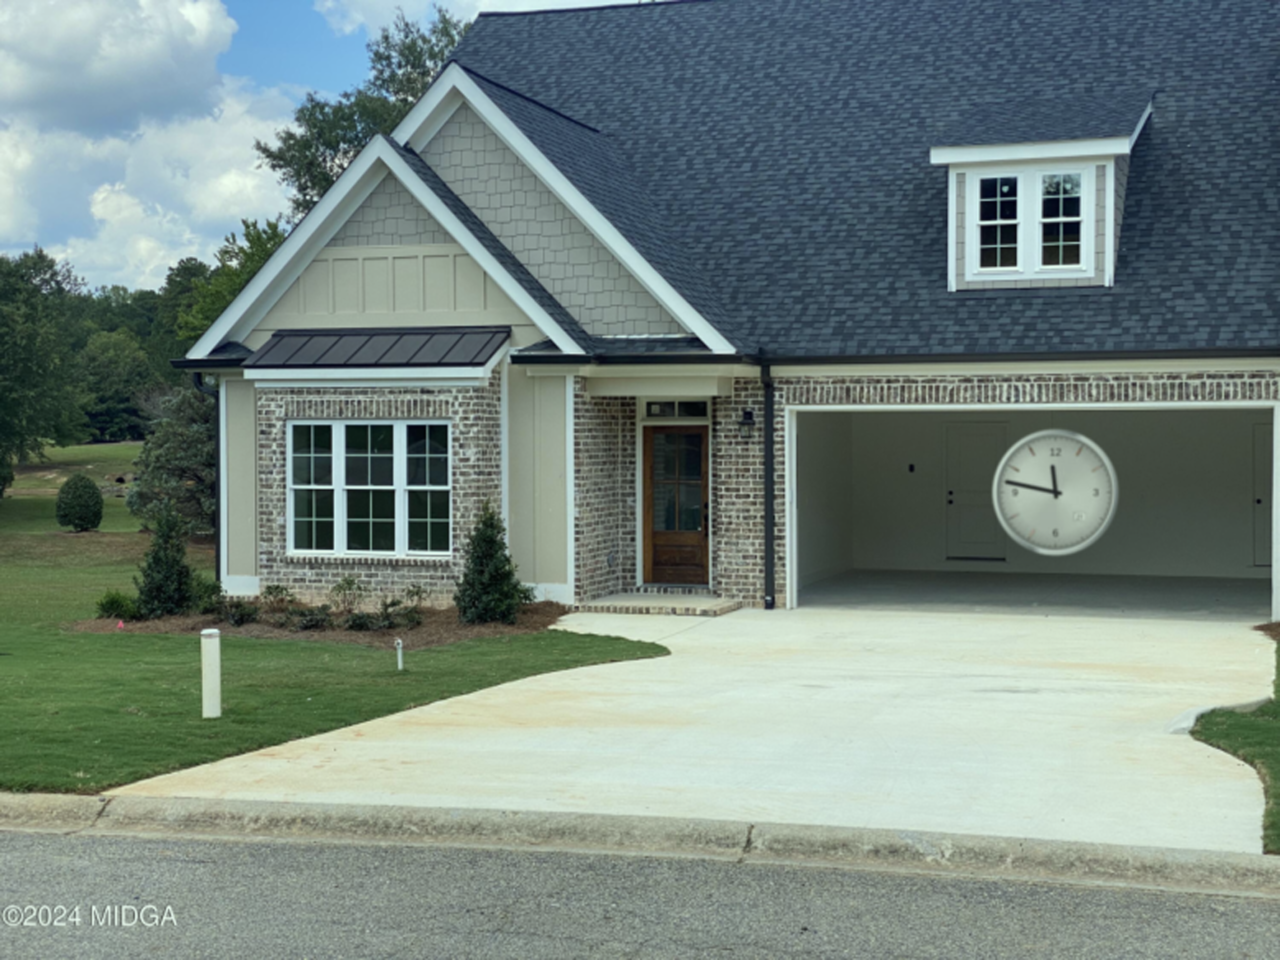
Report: 11 h 47 min
